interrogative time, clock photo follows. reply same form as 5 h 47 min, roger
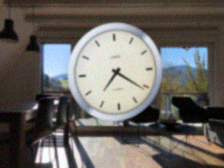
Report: 7 h 21 min
